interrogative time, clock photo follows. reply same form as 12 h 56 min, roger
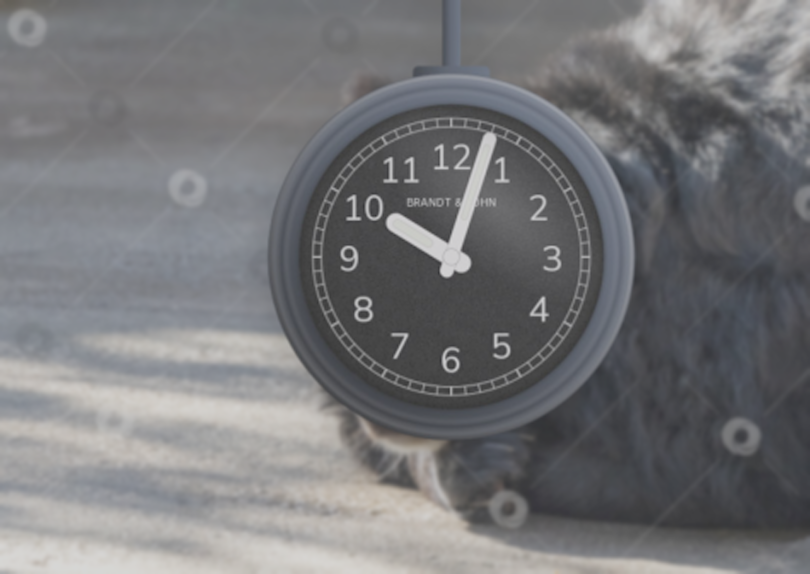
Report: 10 h 03 min
